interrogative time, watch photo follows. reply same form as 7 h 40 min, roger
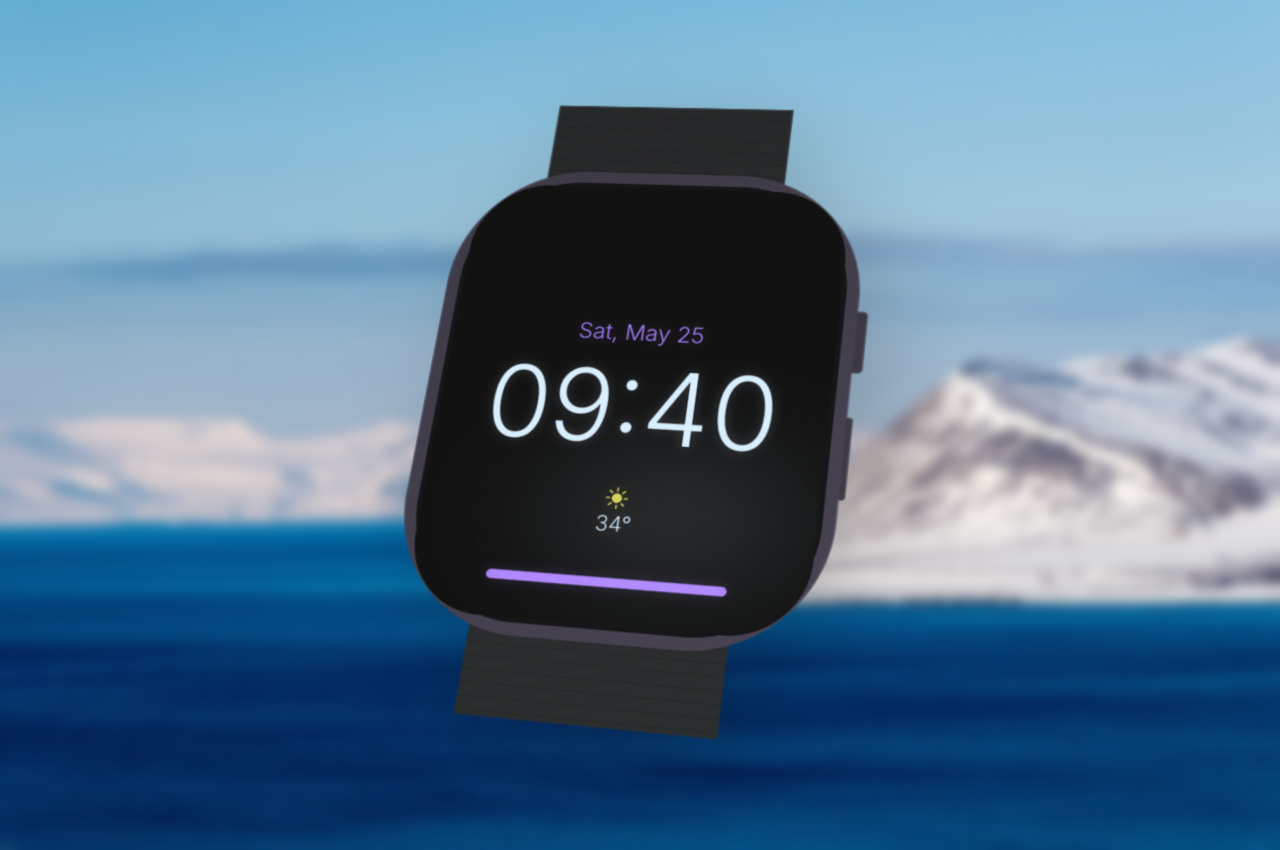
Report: 9 h 40 min
